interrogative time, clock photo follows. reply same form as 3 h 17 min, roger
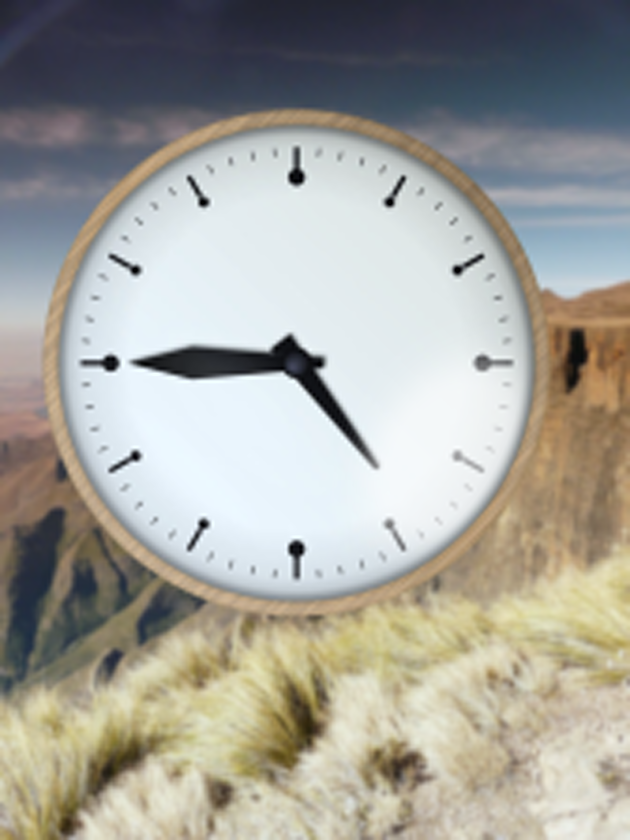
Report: 4 h 45 min
